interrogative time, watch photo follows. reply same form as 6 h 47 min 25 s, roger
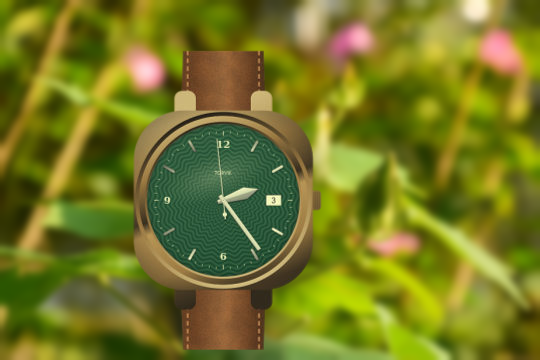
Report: 2 h 23 min 59 s
